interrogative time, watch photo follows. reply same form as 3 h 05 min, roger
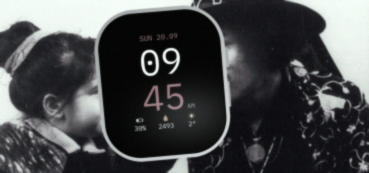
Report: 9 h 45 min
